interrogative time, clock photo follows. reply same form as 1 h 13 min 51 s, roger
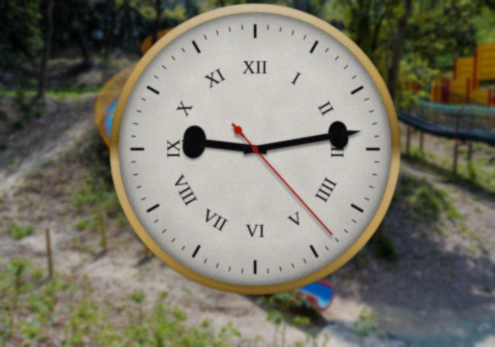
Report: 9 h 13 min 23 s
